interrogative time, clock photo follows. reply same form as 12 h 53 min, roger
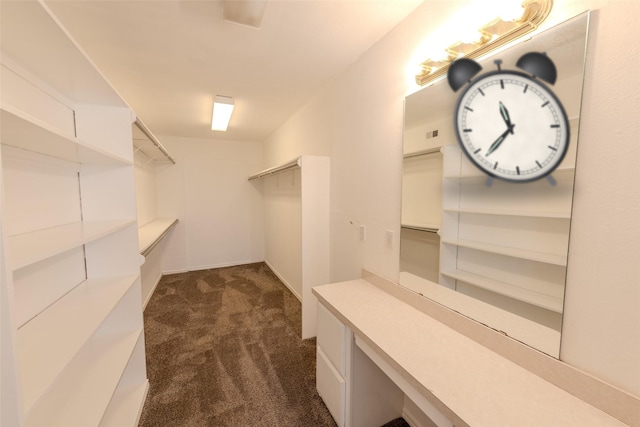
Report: 11 h 38 min
